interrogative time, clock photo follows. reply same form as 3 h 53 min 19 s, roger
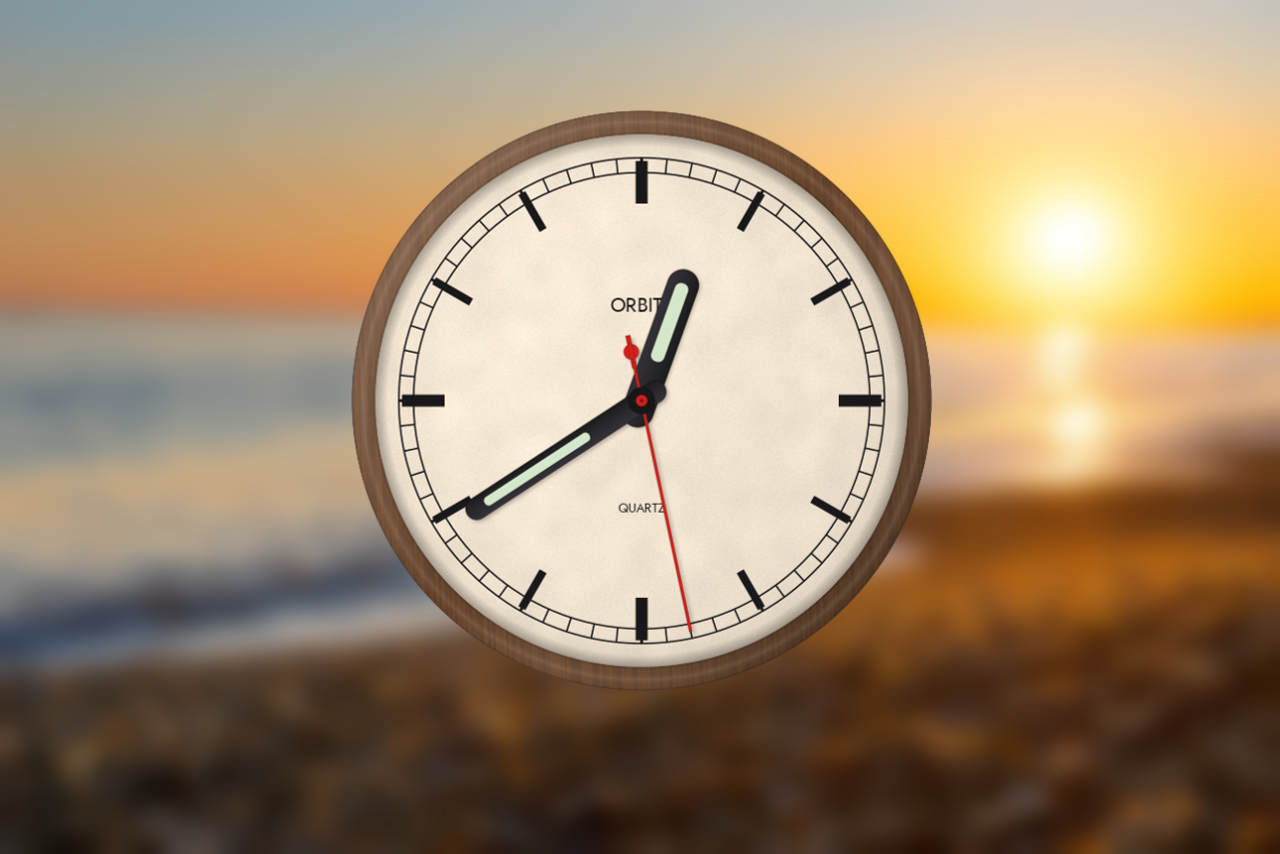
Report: 12 h 39 min 28 s
